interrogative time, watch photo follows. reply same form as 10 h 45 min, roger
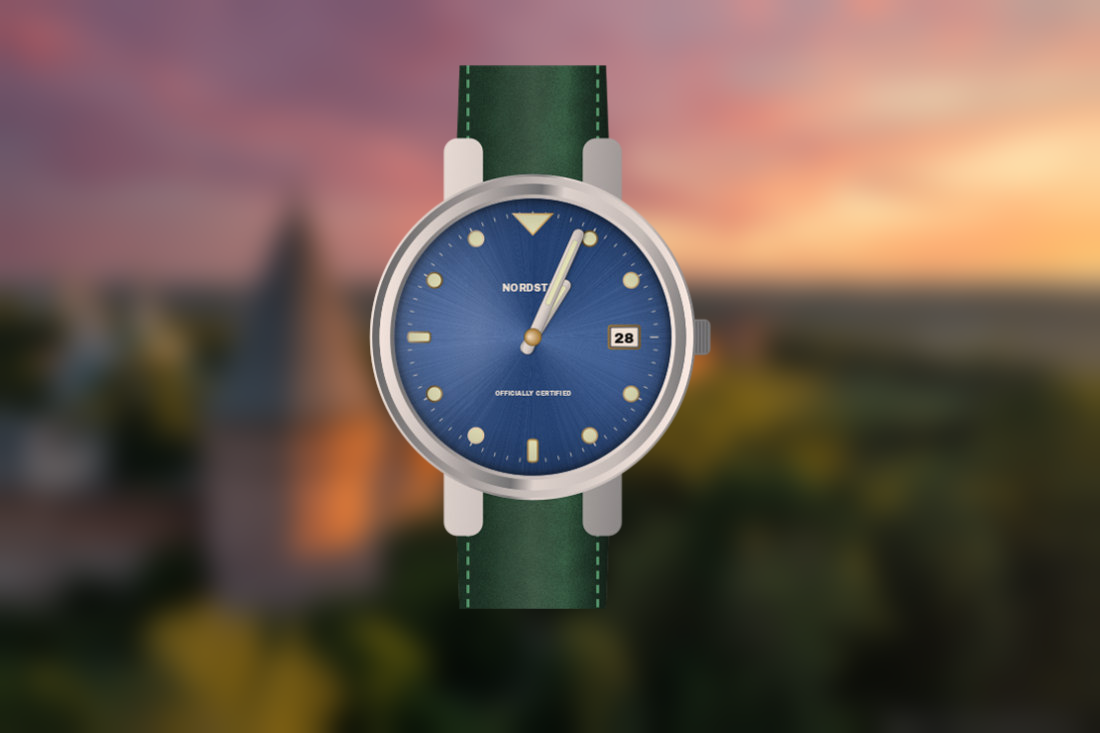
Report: 1 h 04 min
